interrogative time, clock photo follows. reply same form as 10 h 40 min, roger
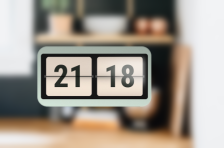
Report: 21 h 18 min
